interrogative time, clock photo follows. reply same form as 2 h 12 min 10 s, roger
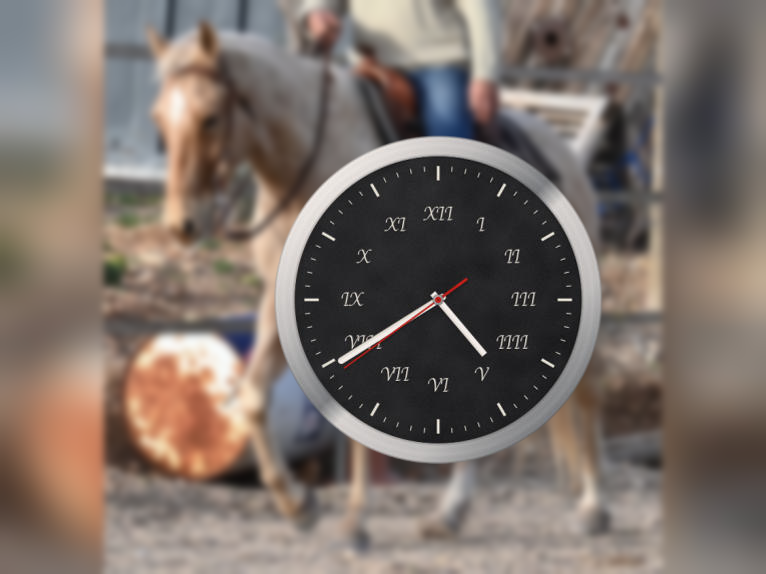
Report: 4 h 39 min 39 s
